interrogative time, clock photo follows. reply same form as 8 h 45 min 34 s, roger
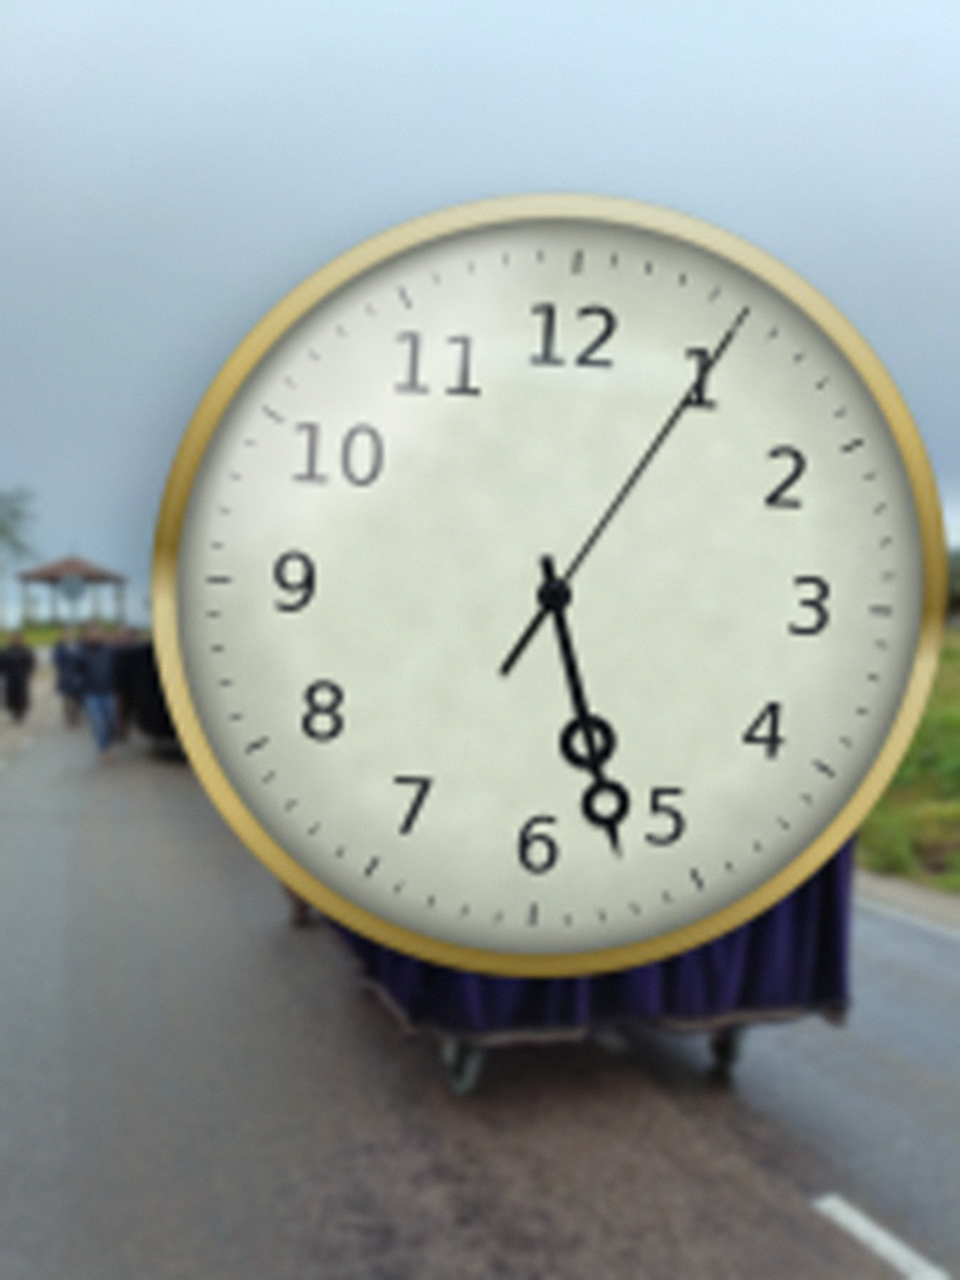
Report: 5 h 27 min 05 s
